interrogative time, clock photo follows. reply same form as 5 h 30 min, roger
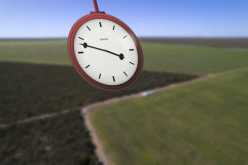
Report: 3 h 48 min
